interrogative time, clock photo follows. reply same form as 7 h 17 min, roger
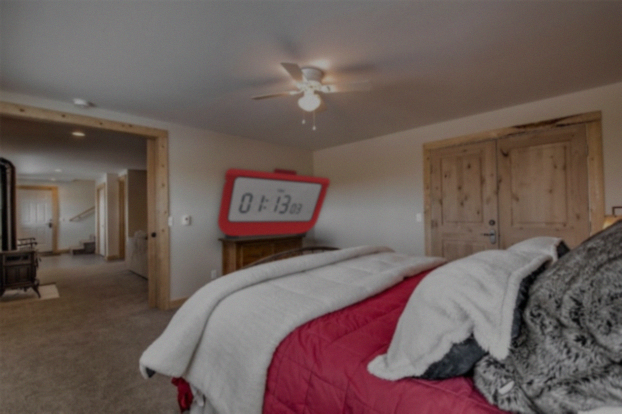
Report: 1 h 13 min
